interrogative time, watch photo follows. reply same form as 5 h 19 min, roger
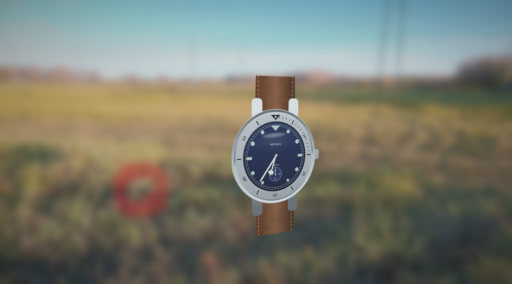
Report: 6 h 36 min
